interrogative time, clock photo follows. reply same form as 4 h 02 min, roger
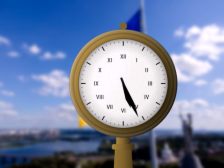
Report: 5 h 26 min
